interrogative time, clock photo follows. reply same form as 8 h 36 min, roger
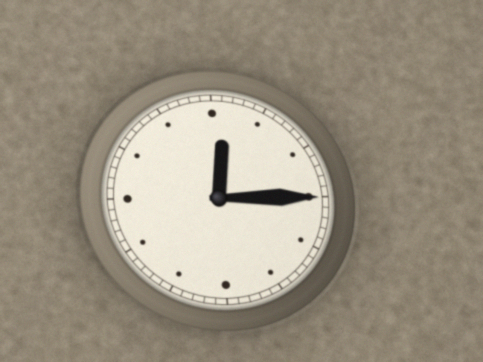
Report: 12 h 15 min
